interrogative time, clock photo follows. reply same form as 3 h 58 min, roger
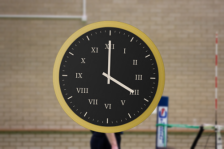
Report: 4 h 00 min
